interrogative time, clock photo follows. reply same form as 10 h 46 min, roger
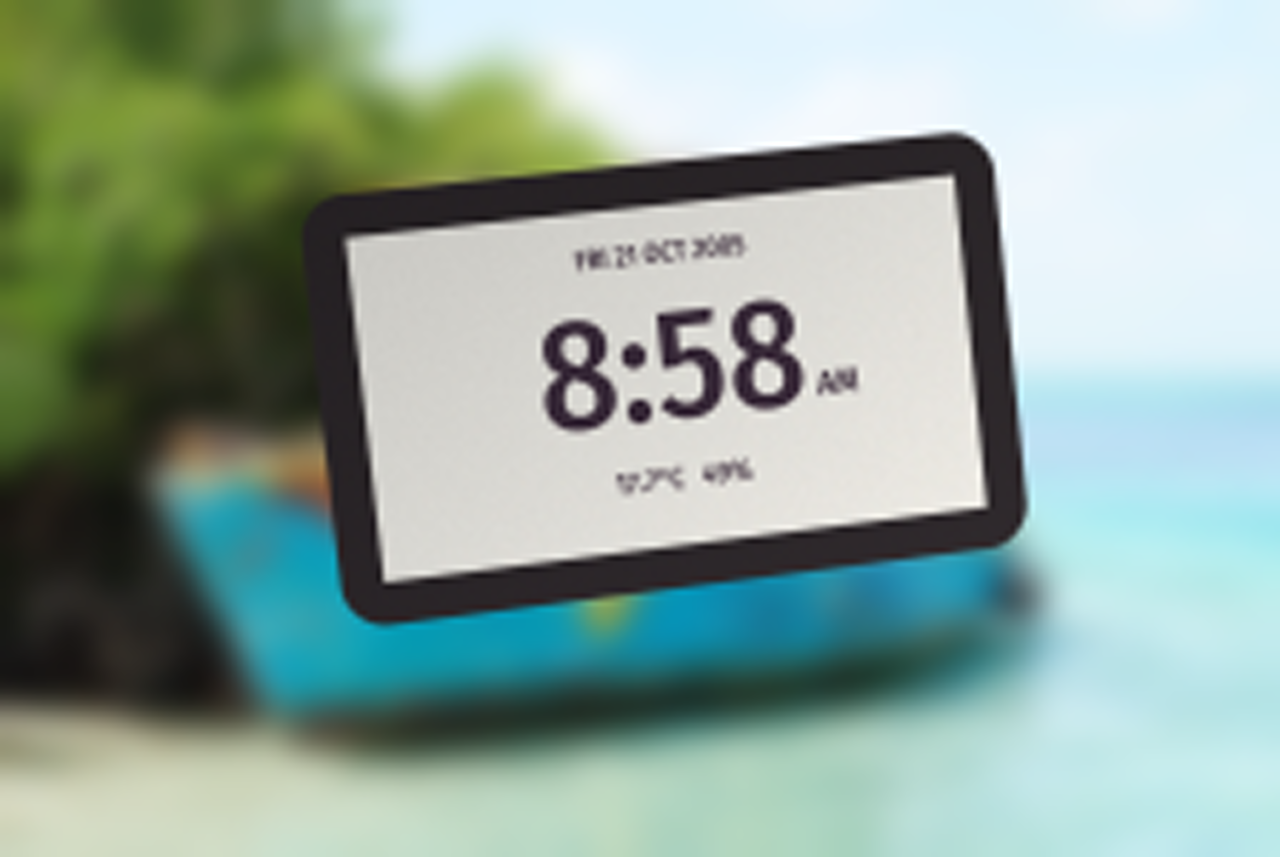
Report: 8 h 58 min
